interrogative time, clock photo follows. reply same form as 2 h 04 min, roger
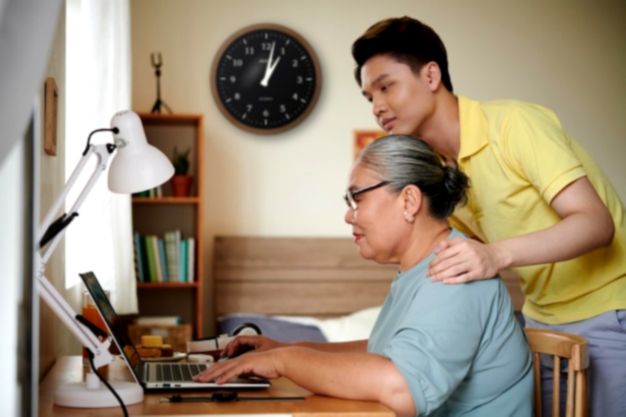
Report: 1 h 02 min
